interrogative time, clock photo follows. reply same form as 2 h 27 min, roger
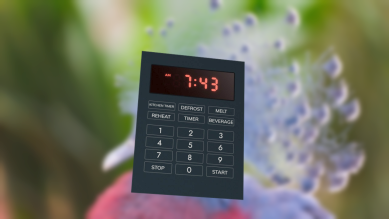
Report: 7 h 43 min
